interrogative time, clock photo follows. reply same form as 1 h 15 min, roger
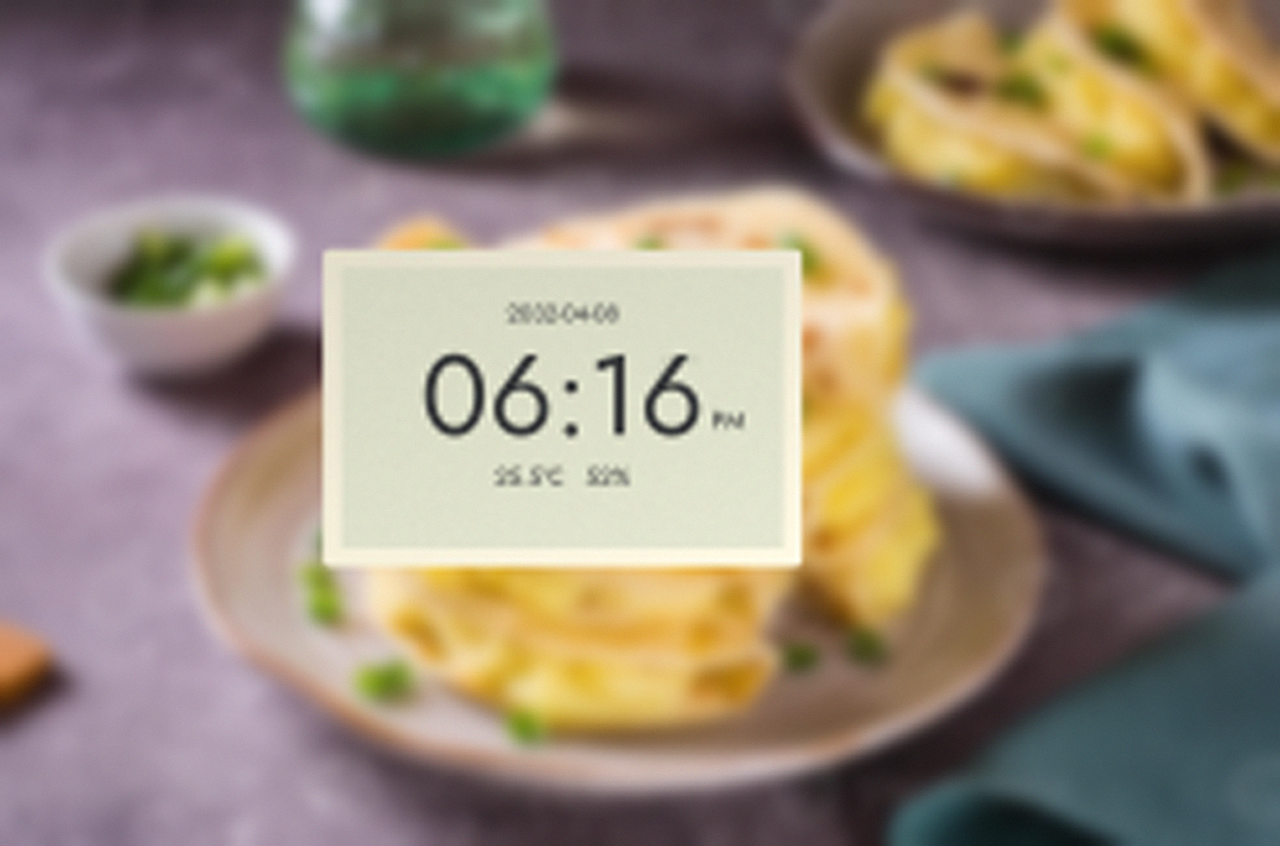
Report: 6 h 16 min
